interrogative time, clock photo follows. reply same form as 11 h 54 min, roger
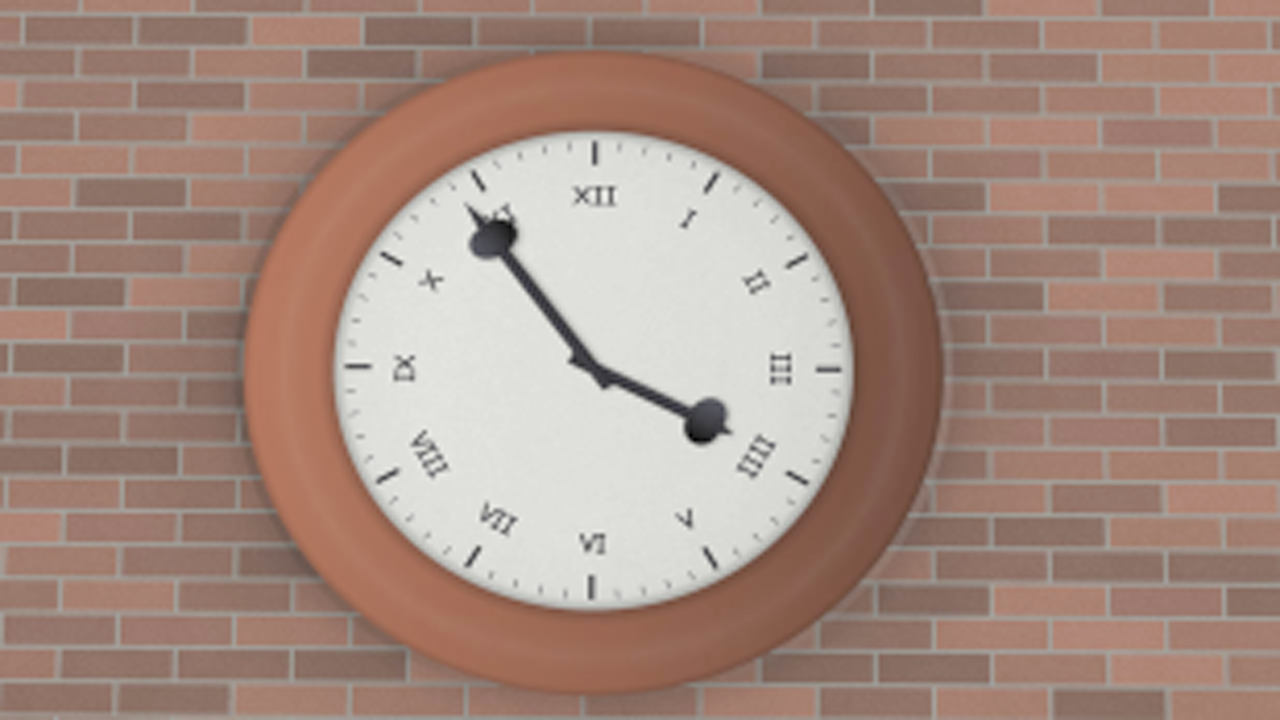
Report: 3 h 54 min
